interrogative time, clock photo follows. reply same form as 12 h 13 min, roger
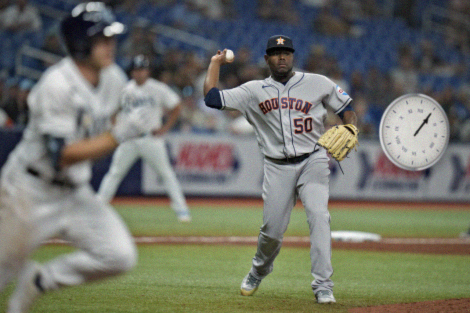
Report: 1 h 05 min
